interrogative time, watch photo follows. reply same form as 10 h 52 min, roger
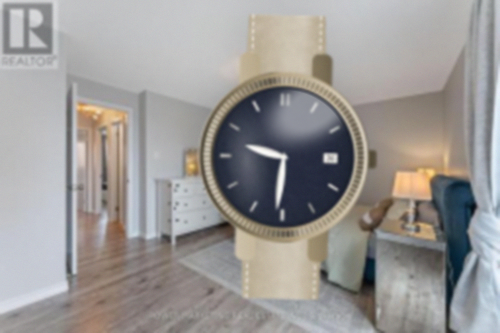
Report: 9 h 31 min
